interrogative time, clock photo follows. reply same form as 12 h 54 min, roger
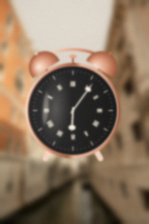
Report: 6 h 06 min
